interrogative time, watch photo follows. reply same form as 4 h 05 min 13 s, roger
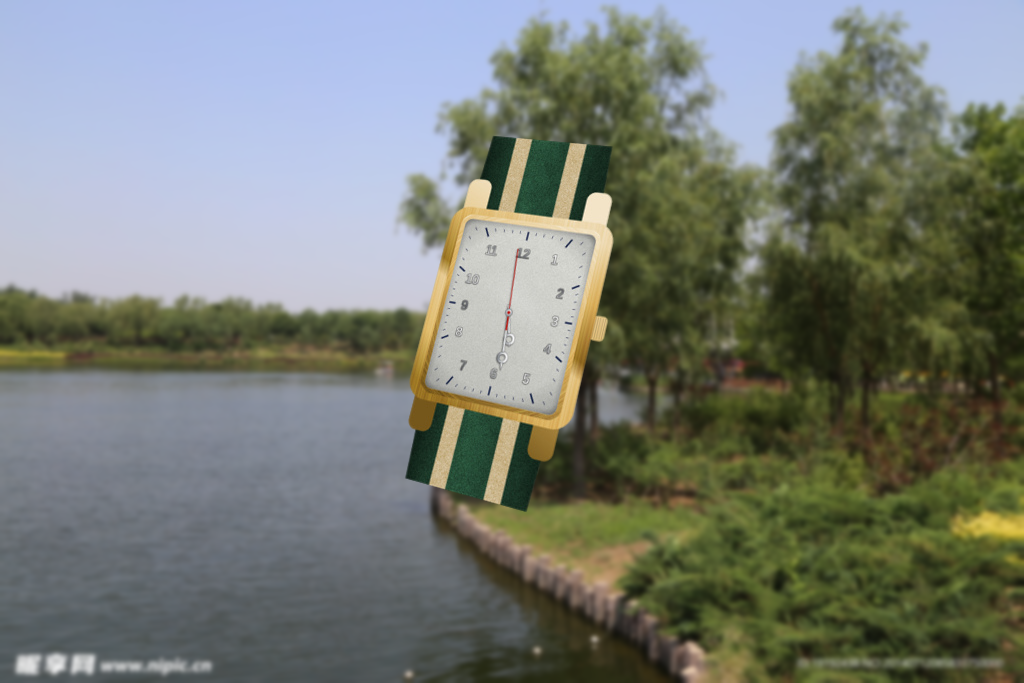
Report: 5 h 28 min 59 s
